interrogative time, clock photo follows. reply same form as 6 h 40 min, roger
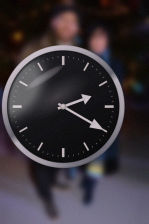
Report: 2 h 20 min
